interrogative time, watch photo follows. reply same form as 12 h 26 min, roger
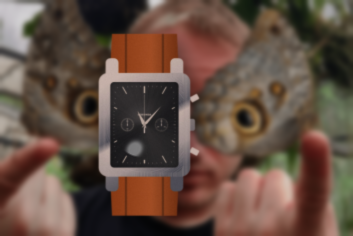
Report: 11 h 07 min
